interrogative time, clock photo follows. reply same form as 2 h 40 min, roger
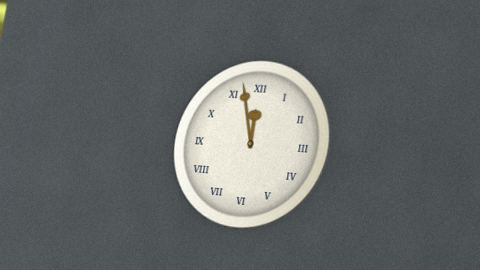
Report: 11 h 57 min
